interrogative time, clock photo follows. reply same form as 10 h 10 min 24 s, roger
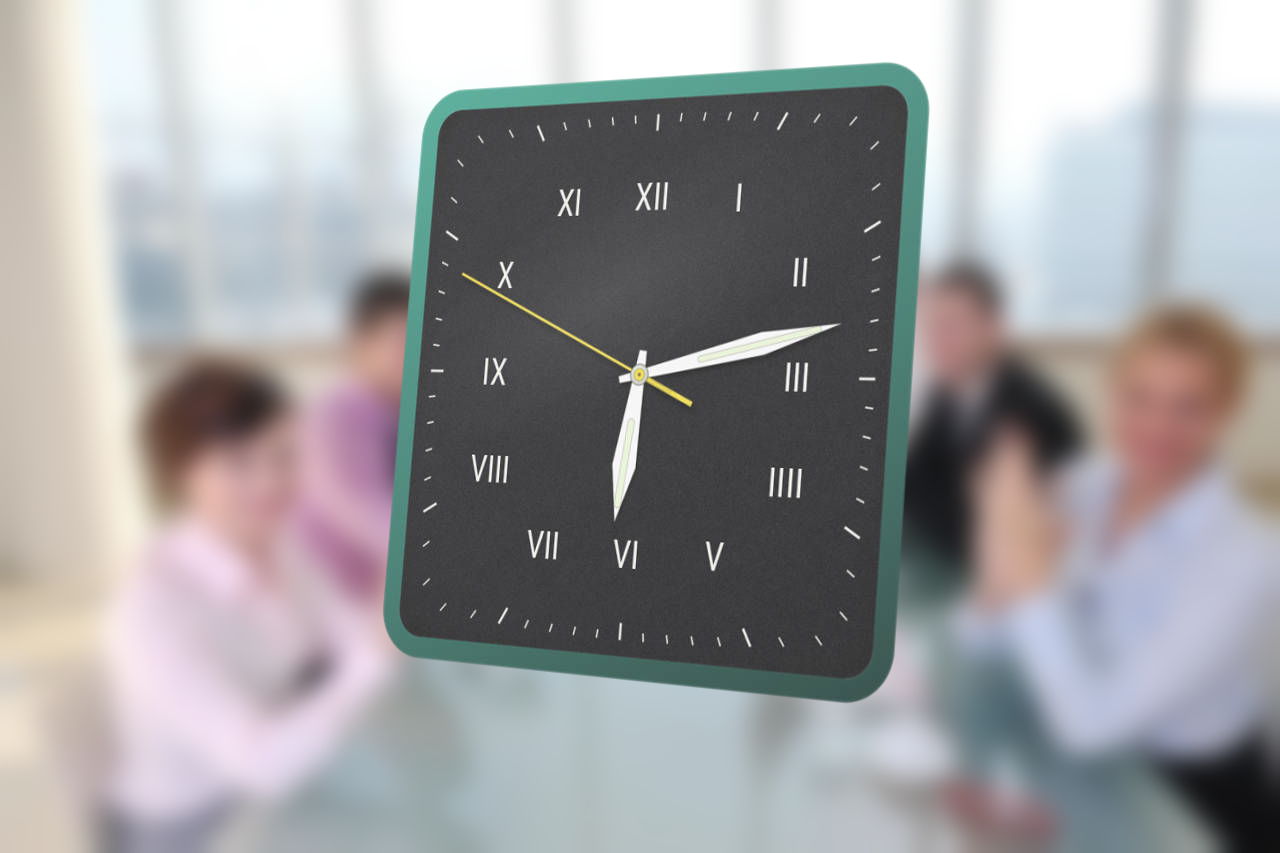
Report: 6 h 12 min 49 s
